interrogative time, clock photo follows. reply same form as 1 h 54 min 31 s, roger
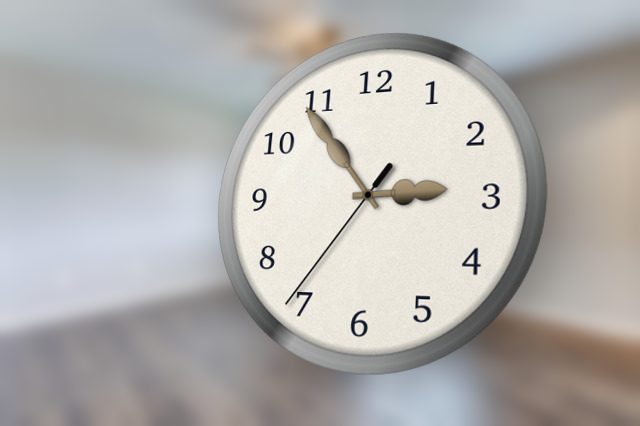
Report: 2 h 53 min 36 s
